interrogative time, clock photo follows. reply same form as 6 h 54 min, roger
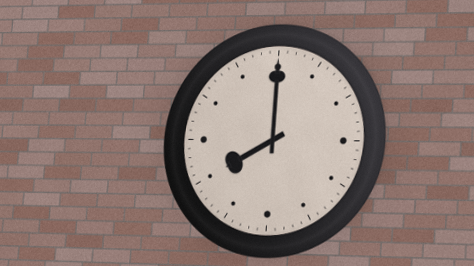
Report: 8 h 00 min
